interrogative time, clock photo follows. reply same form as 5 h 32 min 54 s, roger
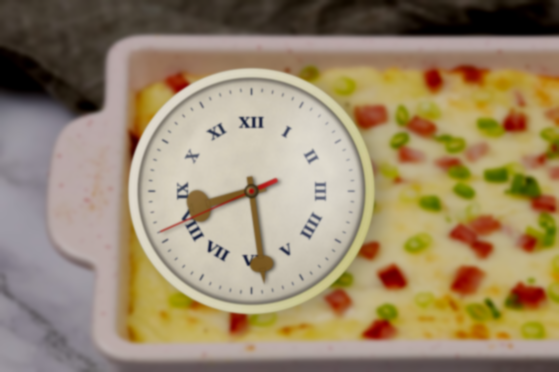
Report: 8 h 28 min 41 s
